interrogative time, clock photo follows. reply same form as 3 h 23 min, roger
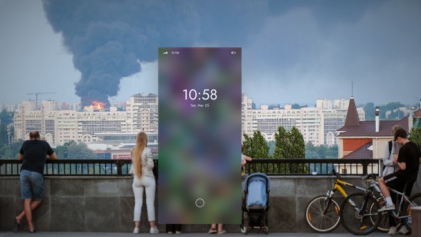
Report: 10 h 58 min
